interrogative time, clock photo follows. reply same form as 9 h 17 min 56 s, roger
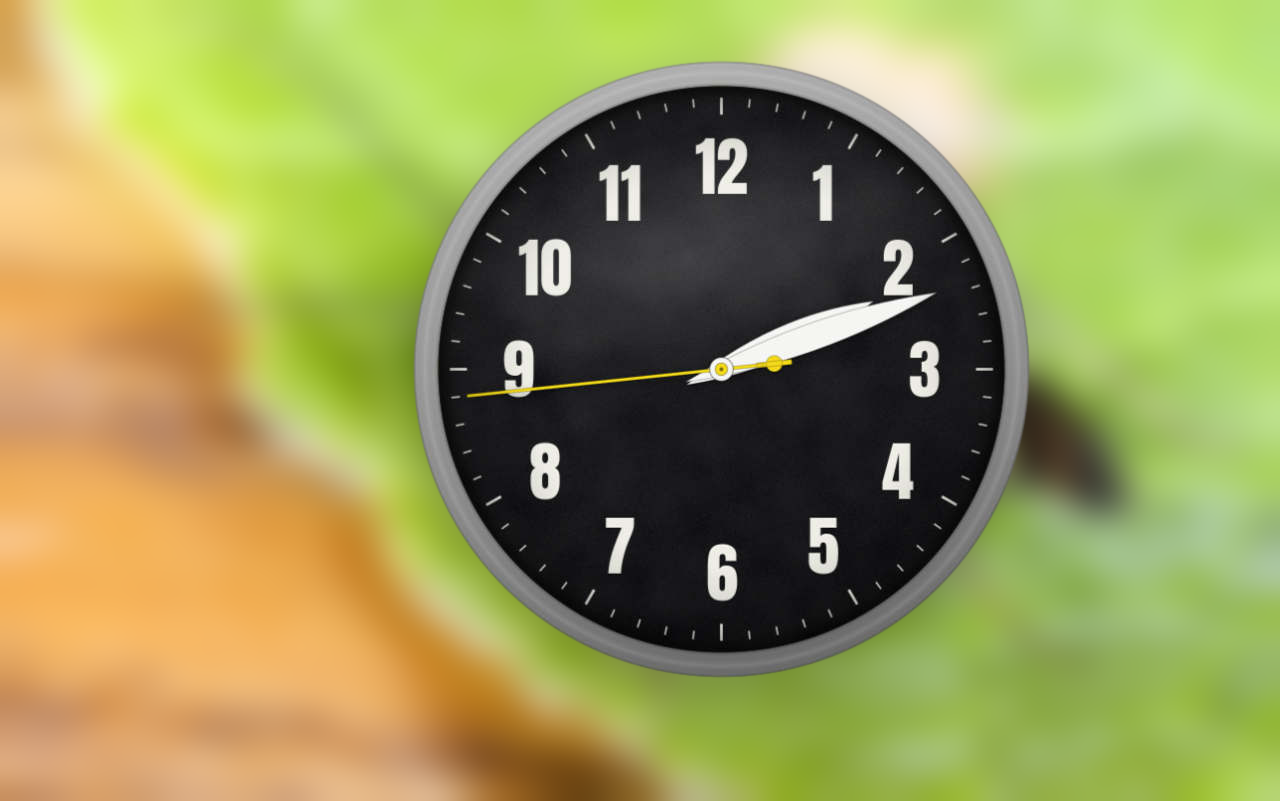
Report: 2 h 11 min 44 s
